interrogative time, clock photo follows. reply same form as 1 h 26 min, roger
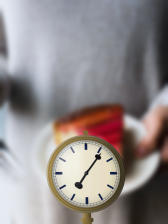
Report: 7 h 06 min
